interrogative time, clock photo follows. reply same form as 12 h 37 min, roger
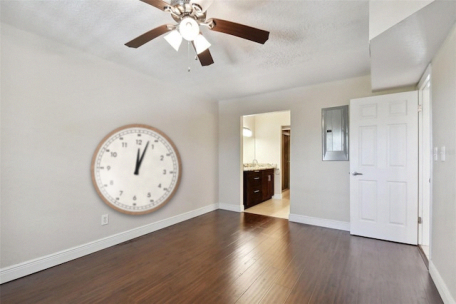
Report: 12 h 03 min
